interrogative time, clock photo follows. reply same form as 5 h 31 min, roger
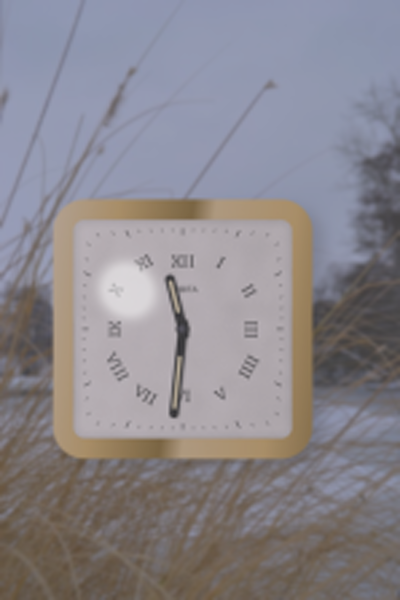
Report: 11 h 31 min
